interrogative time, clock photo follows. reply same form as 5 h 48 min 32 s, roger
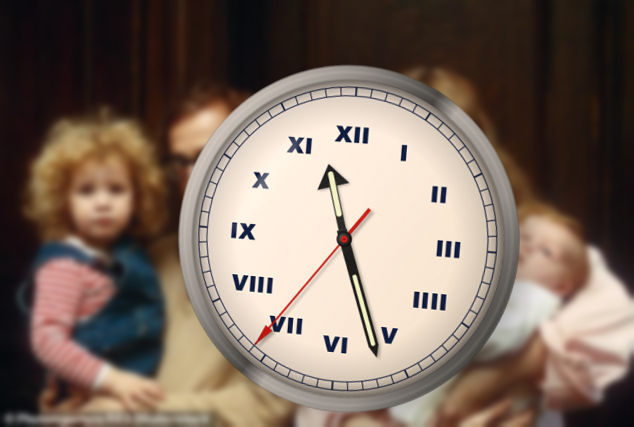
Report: 11 h 26 min 36 s
